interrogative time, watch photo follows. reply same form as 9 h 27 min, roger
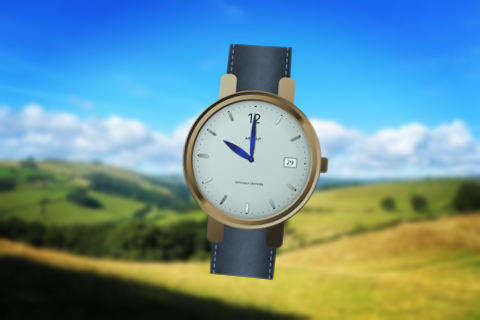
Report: 10 h 00 min
